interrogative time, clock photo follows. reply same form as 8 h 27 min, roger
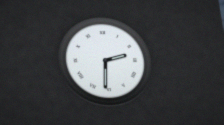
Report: 2 h 31 min
